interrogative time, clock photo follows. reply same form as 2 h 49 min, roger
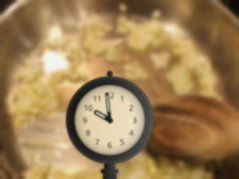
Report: 9 h 59 min
